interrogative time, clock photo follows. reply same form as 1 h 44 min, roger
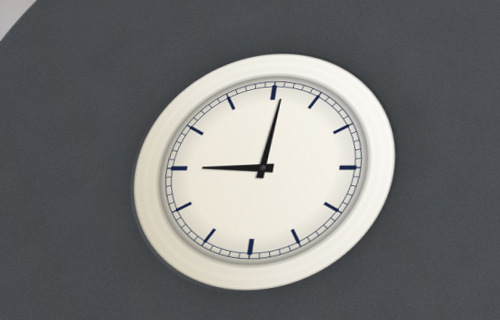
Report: 9 h 01 min
